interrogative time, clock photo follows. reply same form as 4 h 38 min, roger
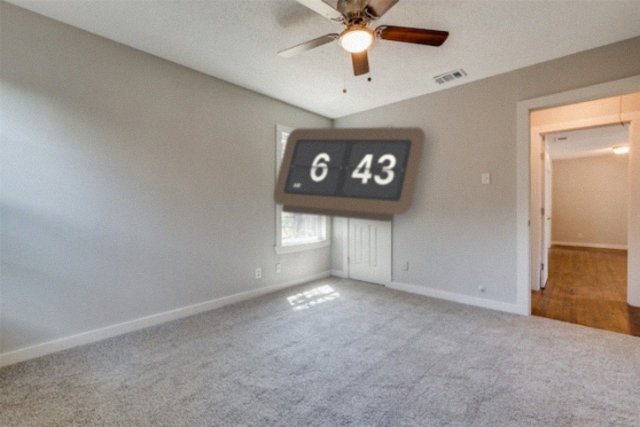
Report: 6 h 43 min
